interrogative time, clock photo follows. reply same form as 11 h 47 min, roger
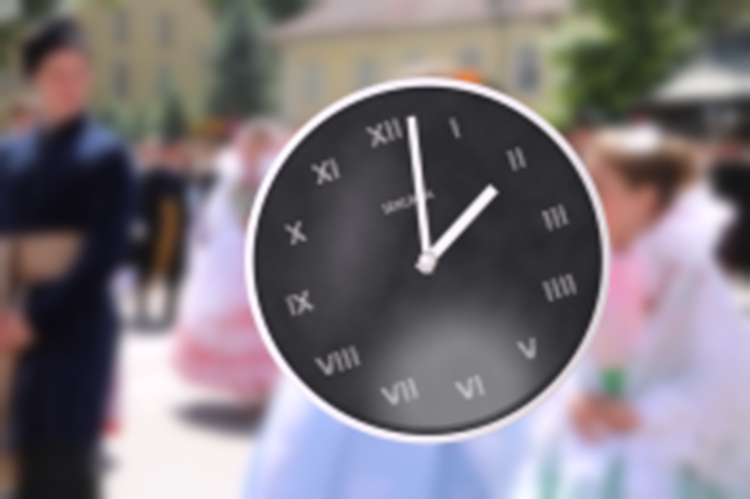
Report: 2 h 02 min
